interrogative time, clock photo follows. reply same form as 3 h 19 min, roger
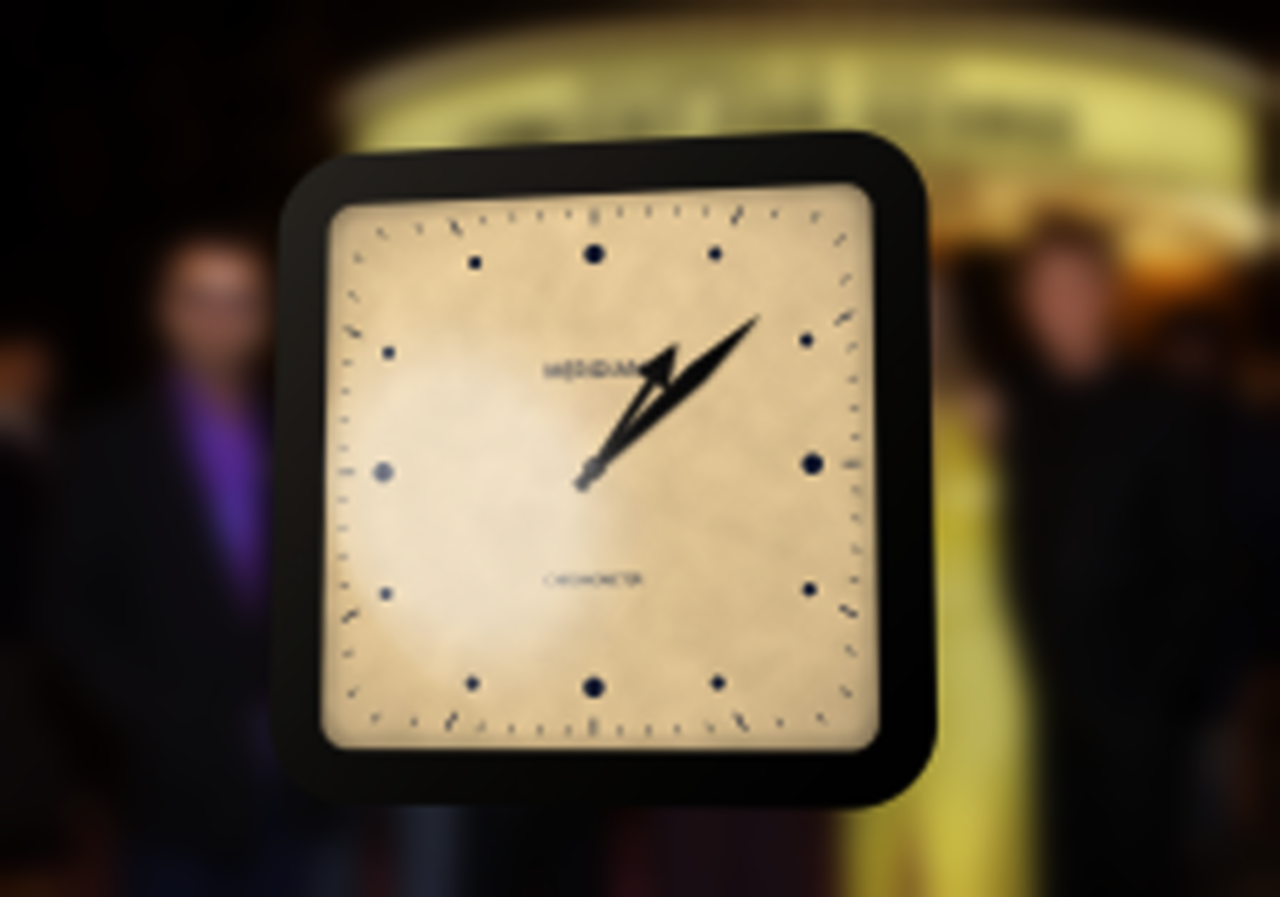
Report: 1 h 08 min
